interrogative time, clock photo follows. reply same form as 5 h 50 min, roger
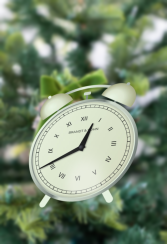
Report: 12 h 41 min
